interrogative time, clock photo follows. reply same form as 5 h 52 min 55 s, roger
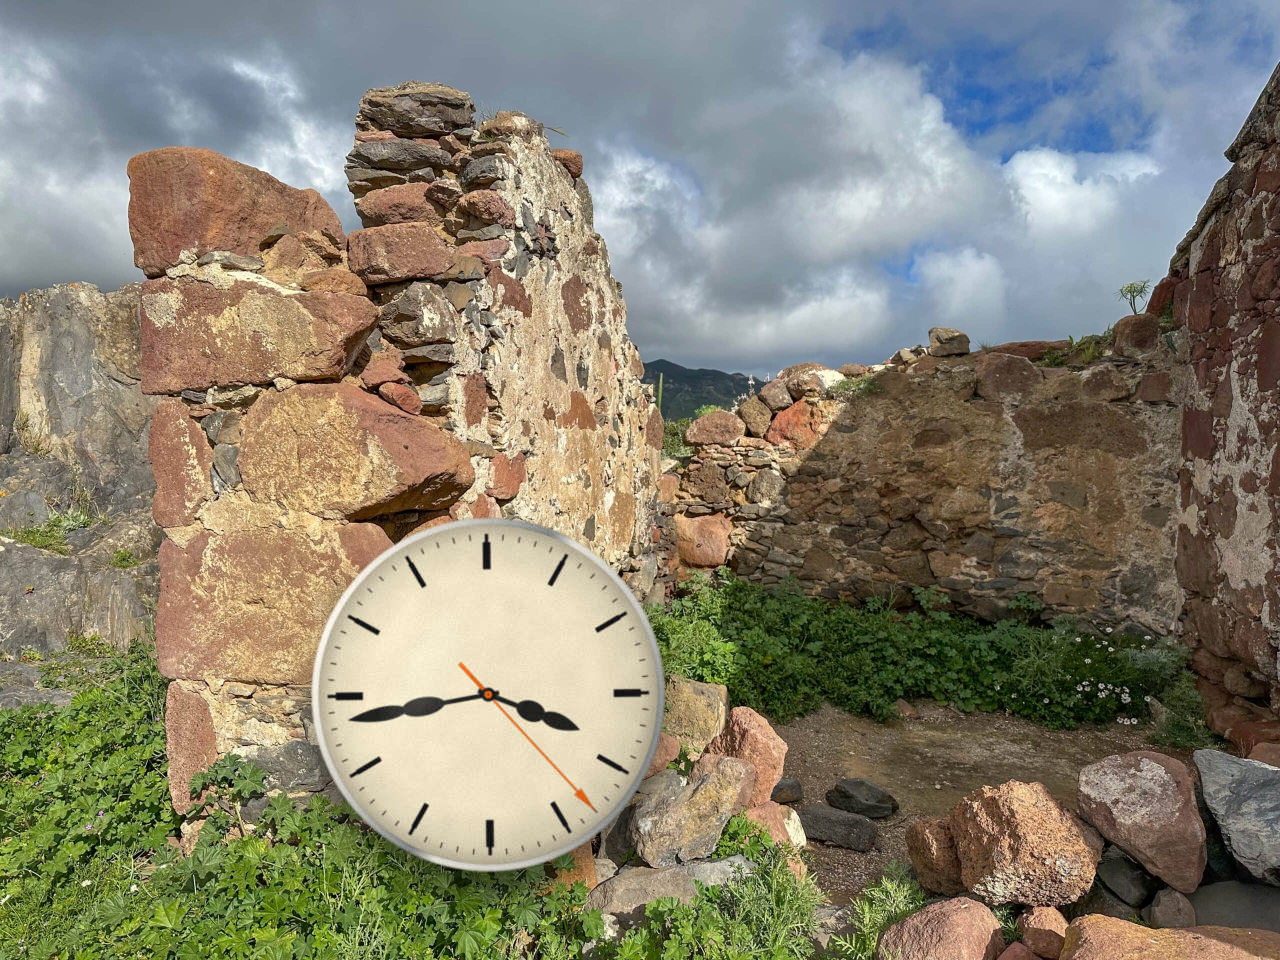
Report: 3 h 43 min 23 s
